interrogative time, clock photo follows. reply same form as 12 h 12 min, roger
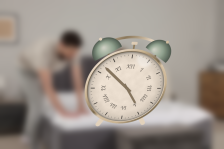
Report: 4 h 52 min
